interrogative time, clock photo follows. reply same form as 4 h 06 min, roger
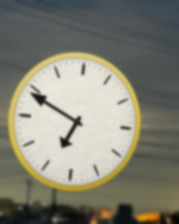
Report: 6 h 49 min
